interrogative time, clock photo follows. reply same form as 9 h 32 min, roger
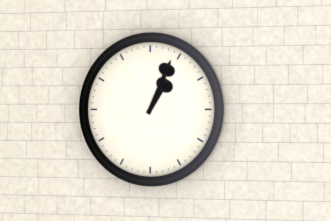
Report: 1 h 04 min
